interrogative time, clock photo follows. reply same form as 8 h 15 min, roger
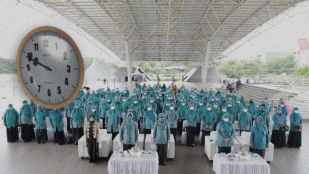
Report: 9 h 49 min
